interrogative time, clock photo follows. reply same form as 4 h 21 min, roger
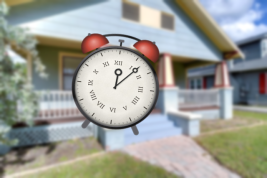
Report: 12 h 07 min
